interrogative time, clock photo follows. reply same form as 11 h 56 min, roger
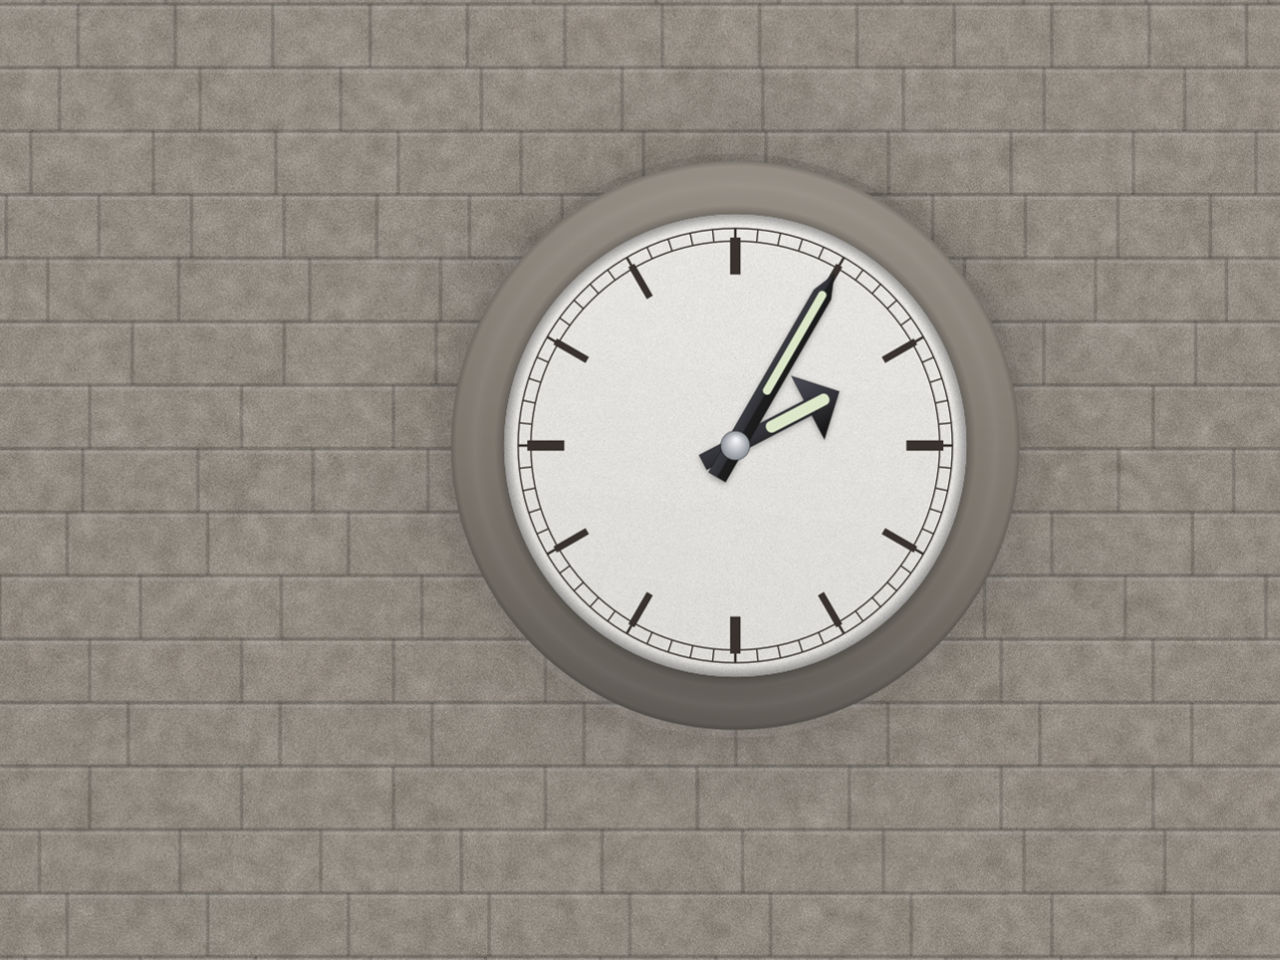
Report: 2 h 05 min
